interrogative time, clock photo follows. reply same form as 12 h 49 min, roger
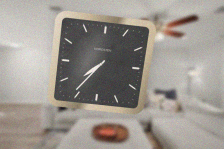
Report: 7 h 36 min
